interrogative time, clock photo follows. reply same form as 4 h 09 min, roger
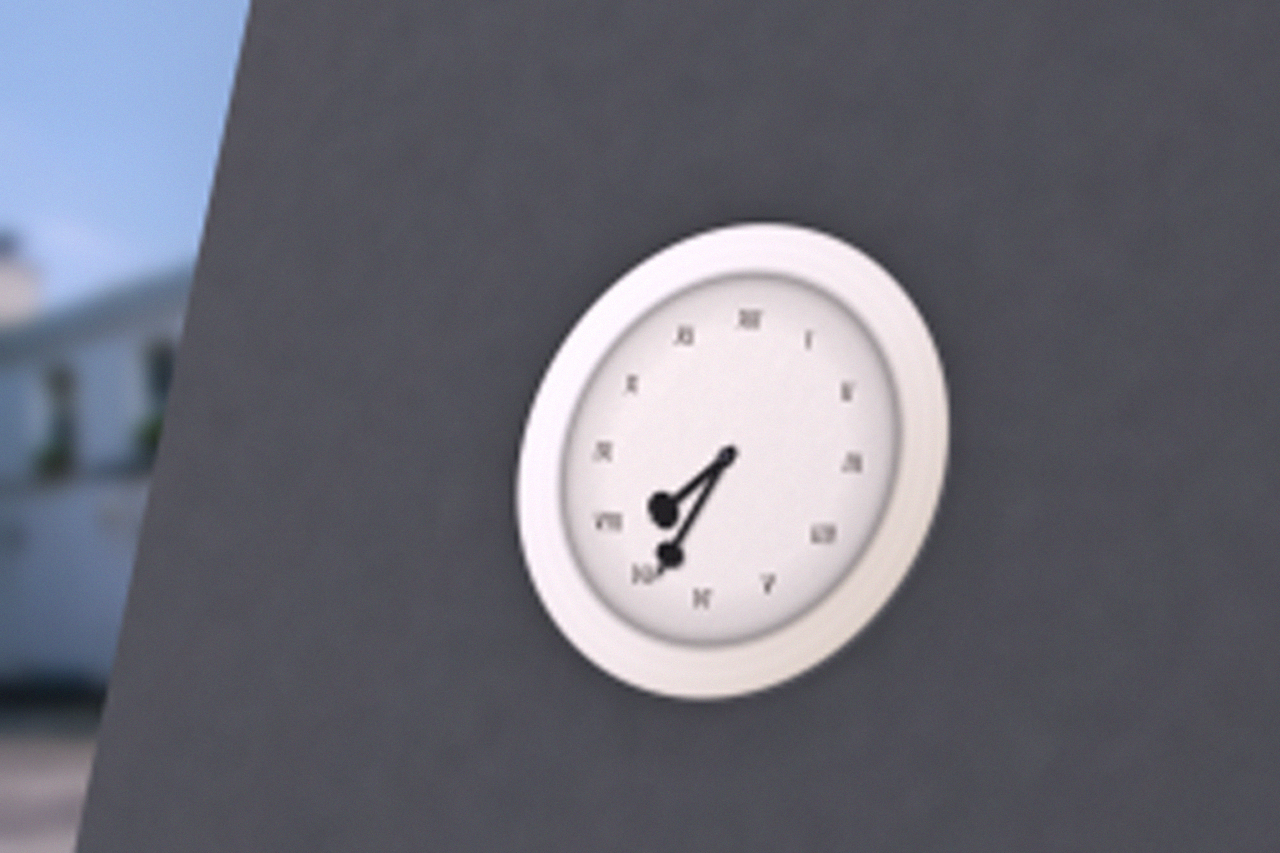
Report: 7 h 34 min
